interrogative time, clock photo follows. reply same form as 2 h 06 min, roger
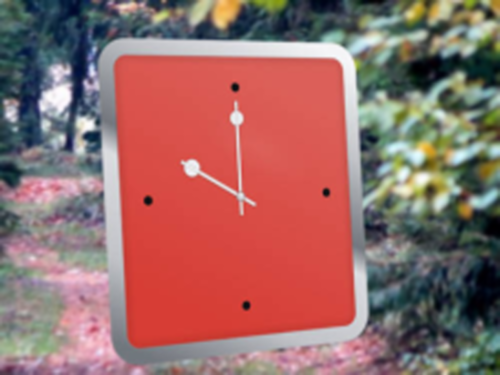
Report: 10 h 00 min
